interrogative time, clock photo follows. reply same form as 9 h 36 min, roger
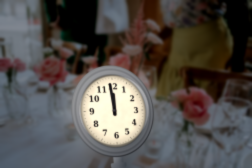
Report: 11 h 59 min
